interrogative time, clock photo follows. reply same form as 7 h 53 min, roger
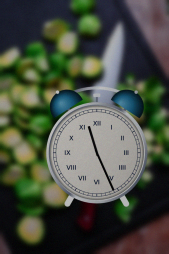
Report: 11 h 26 min
